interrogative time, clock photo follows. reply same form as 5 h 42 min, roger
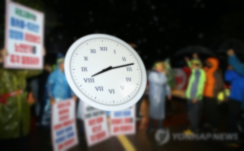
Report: 8 h 13 min
